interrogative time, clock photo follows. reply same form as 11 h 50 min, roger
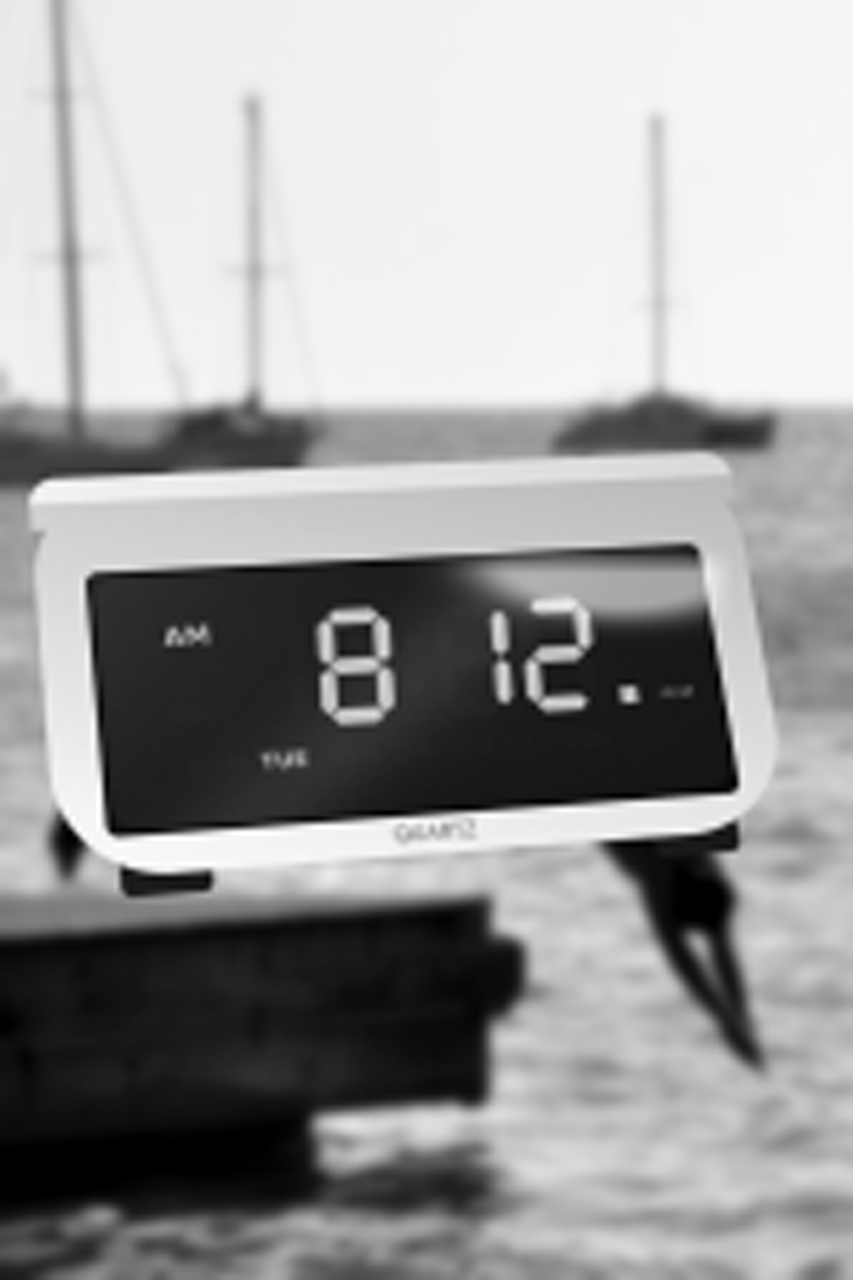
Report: 8 h 12 min
